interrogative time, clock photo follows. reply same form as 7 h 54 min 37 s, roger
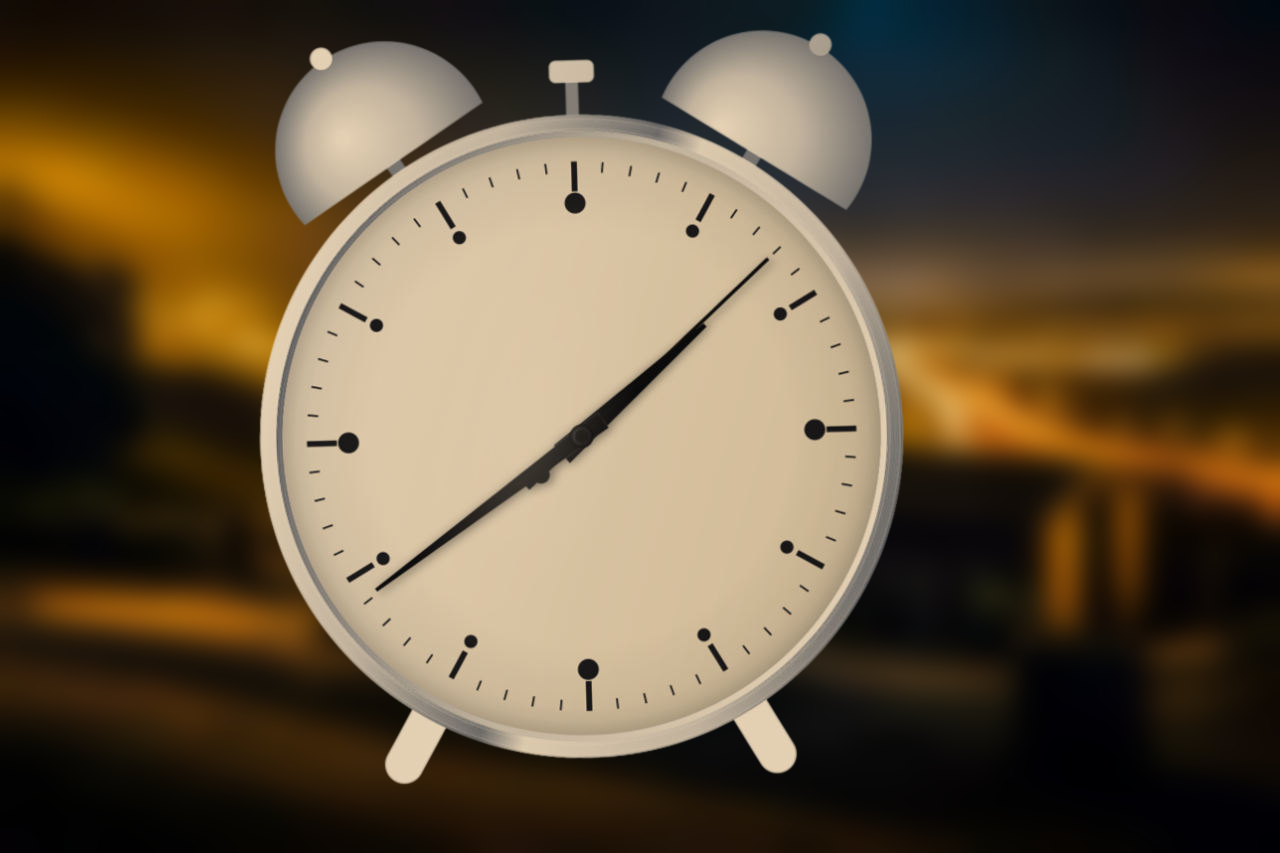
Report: 1 h 39 min 08 s
